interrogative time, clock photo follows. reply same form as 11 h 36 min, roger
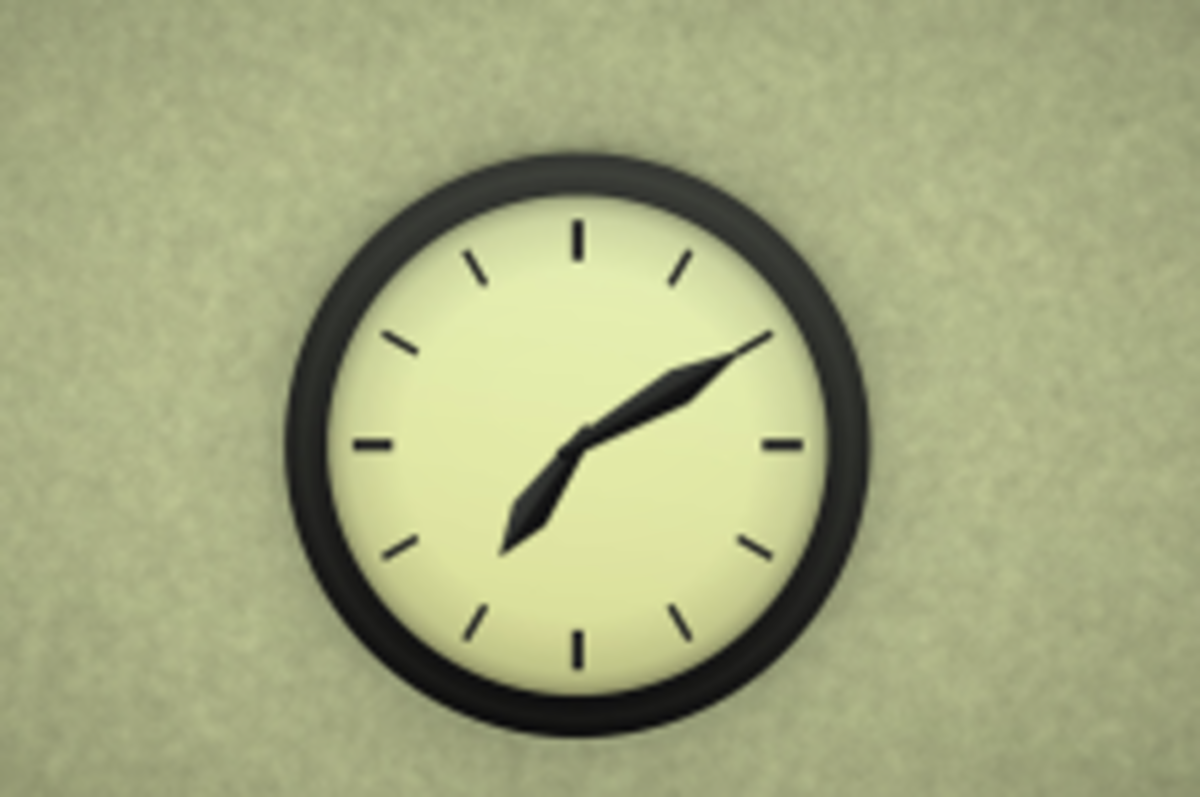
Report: 7 h 10 min
